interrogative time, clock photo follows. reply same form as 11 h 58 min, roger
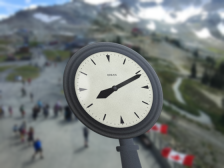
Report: 8 h 11 min
